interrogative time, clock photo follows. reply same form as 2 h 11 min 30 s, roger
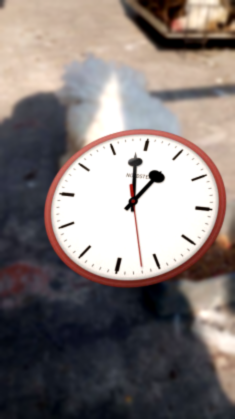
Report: 12 h 58 min 27 s
